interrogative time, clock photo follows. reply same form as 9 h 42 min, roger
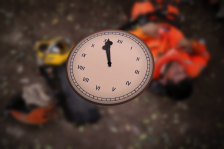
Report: 10 h 56 min
